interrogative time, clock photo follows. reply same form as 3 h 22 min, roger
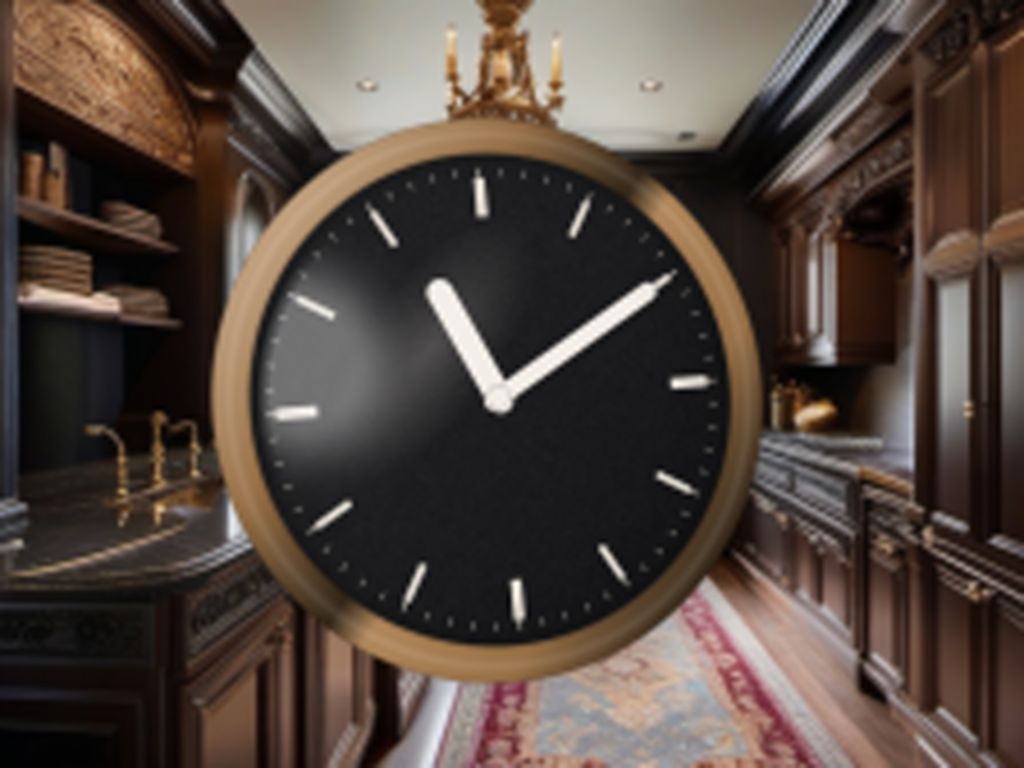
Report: 11 h 10 min
